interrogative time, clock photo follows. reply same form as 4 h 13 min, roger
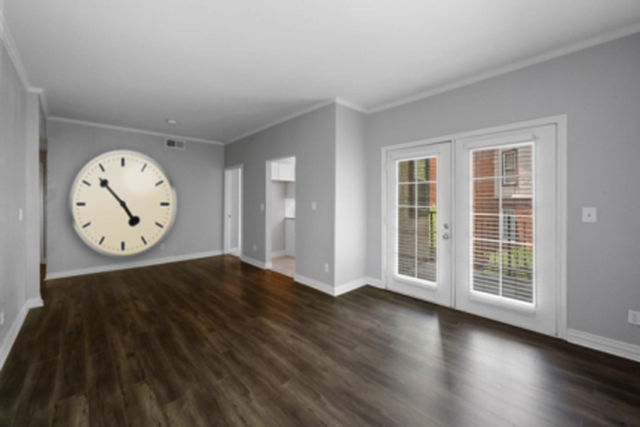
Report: 4 h 53 min
